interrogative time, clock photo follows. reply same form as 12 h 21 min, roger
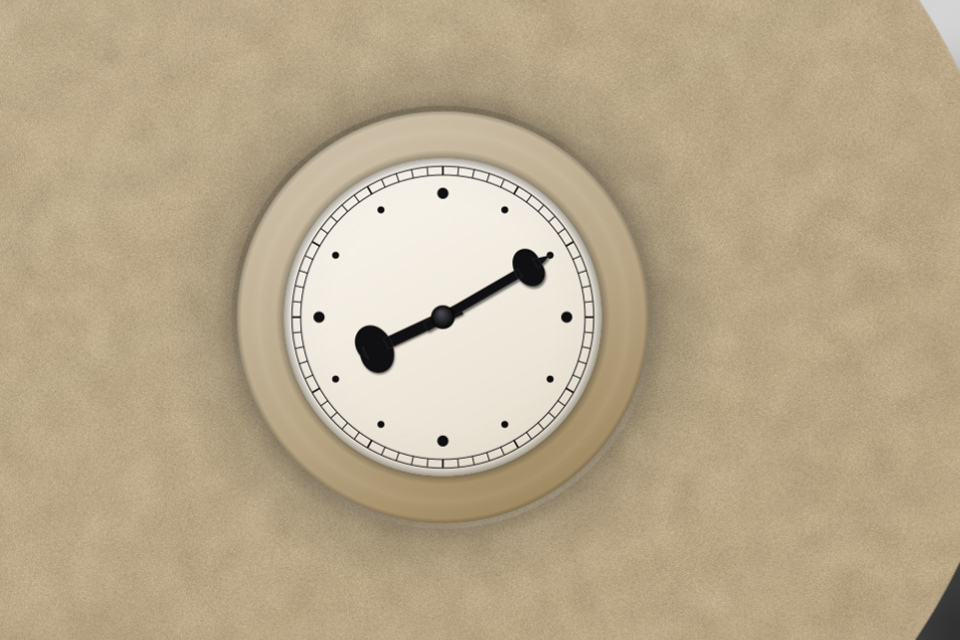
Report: 8 h 10 min
